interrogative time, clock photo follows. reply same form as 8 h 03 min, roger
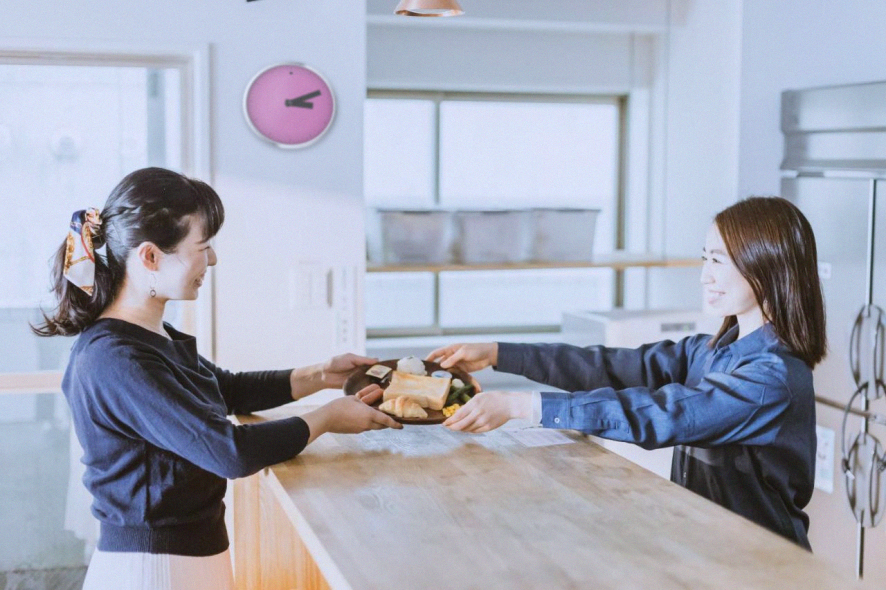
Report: 3 h 11 min
